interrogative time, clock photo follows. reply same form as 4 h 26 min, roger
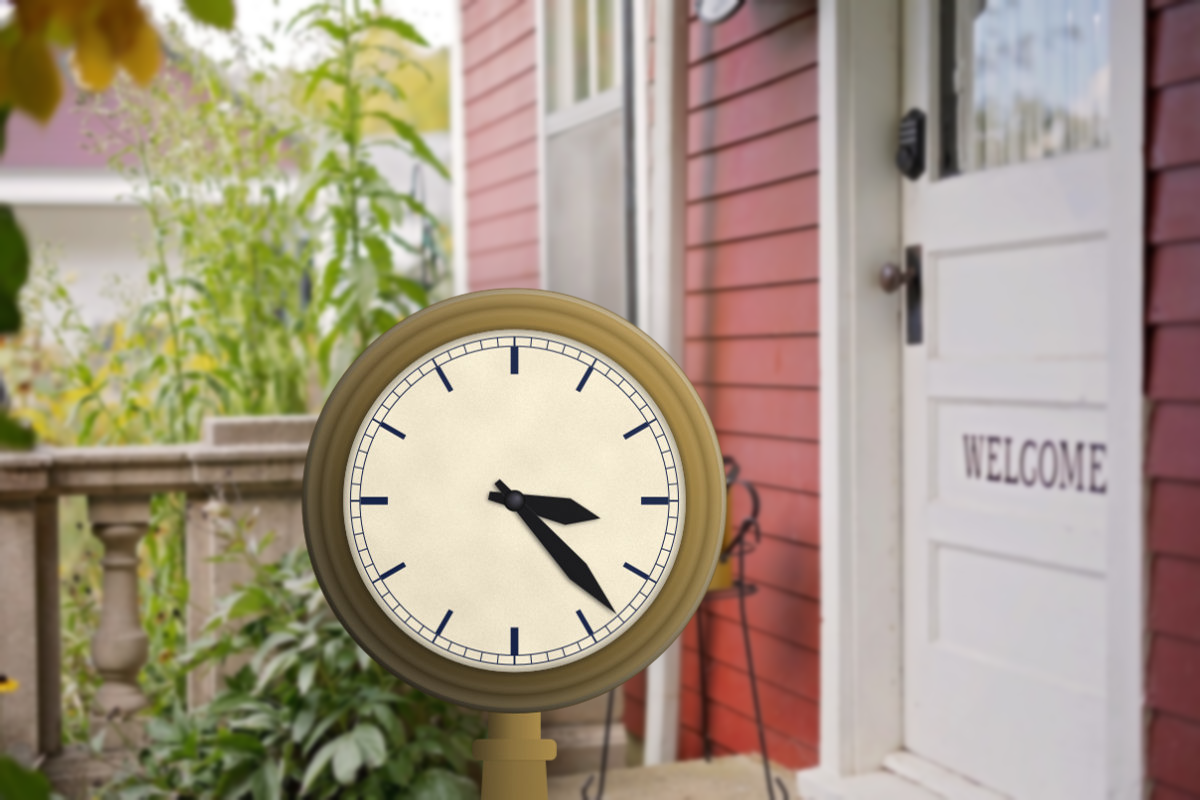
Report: 3 h 23 min
